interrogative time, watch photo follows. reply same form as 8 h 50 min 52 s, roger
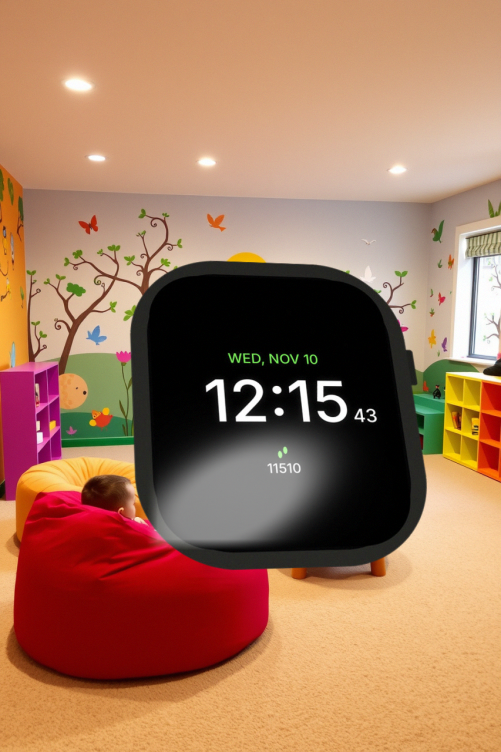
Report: 12 h 15 min 43 s
